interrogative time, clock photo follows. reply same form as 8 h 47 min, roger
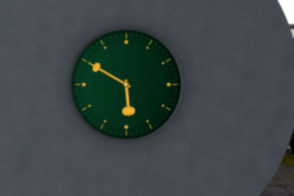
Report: 5 h 50 min
